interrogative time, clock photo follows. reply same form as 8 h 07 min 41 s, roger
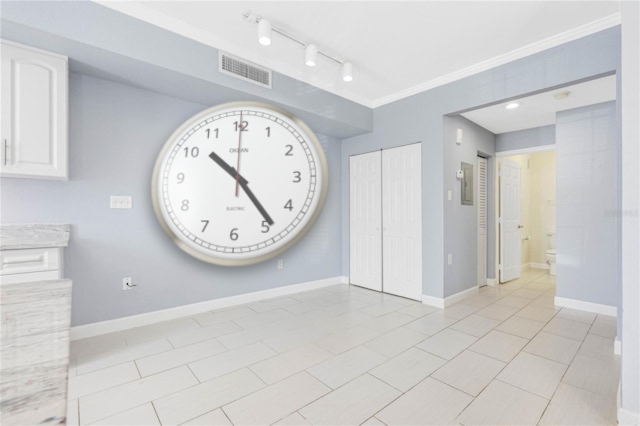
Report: 10 h 24 min 00 s
